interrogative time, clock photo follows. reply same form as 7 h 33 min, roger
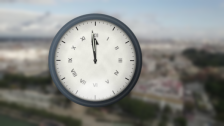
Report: 11 h 59 min
